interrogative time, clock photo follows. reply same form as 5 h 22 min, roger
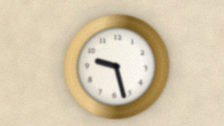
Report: 9 h 27 min
